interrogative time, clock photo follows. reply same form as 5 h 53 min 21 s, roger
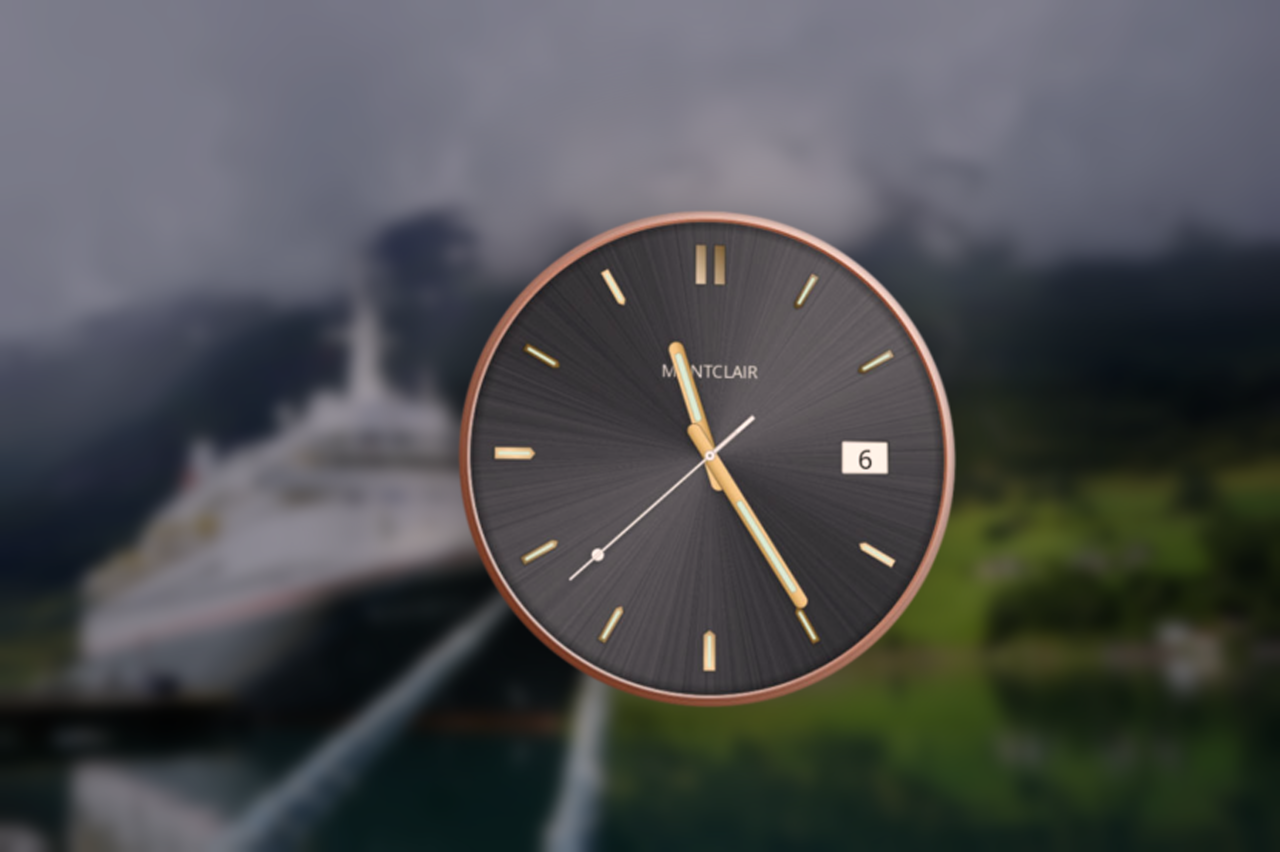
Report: 11 h 24 min 38 s
